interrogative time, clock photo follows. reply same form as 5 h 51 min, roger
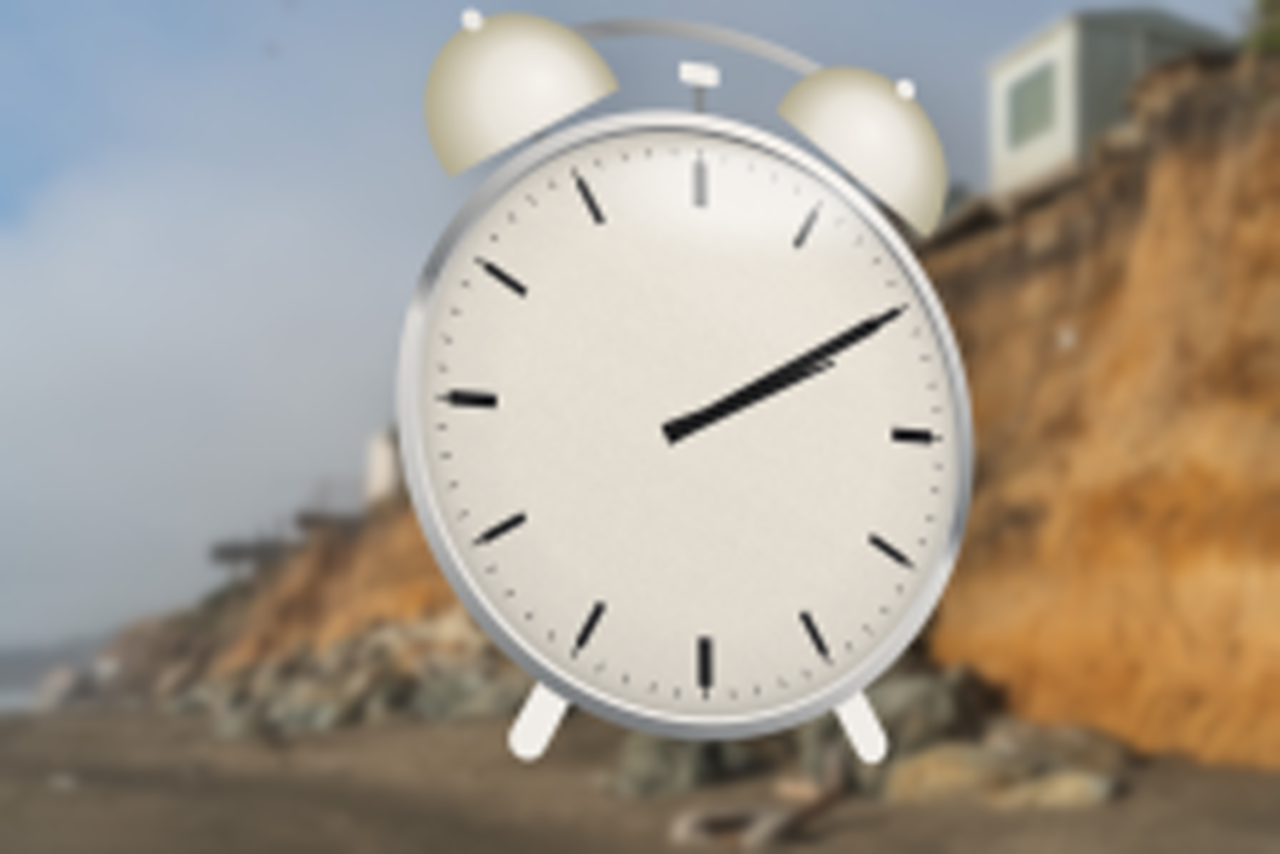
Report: 2 h 10 min
